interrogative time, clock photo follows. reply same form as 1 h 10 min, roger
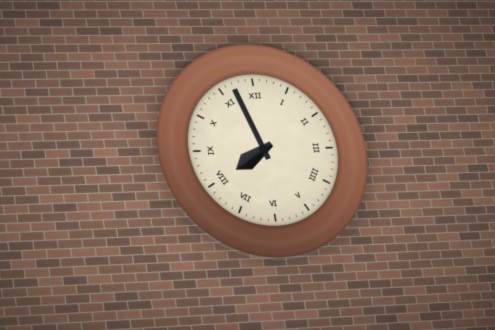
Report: 7 h 57 min
